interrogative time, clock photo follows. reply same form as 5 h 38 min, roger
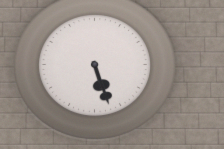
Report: 5 h 27 min
